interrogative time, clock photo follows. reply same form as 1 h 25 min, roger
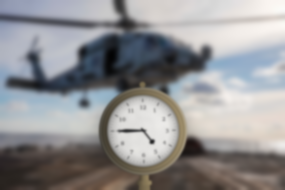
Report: 4 h 45 min
